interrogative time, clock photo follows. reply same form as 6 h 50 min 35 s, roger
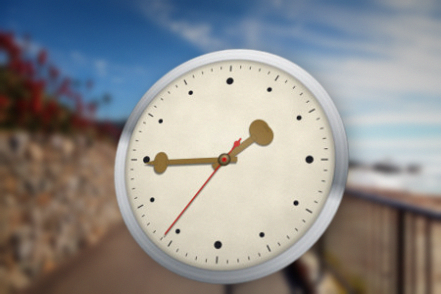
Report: 1 h 44 min 36 s
